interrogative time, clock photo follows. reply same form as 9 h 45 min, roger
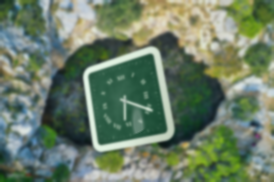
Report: 6 h 20 min
